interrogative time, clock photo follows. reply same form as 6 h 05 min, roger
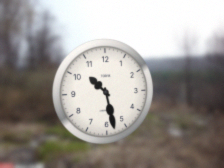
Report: 10 h 28 min
